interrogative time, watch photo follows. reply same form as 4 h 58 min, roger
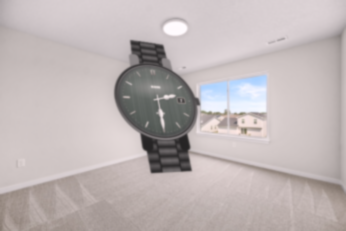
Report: 2 h 30 min
